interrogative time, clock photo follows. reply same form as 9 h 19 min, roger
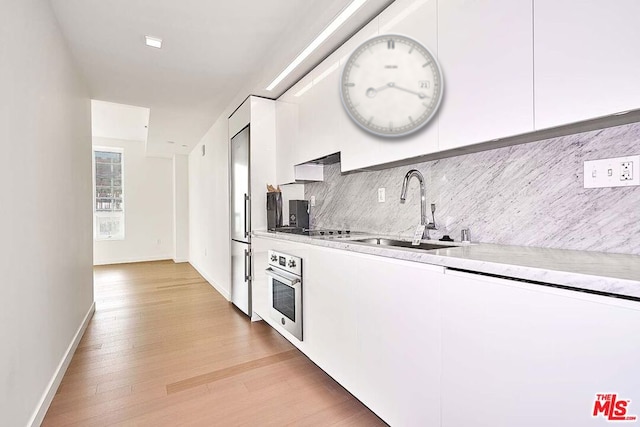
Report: 8 h 18 min
